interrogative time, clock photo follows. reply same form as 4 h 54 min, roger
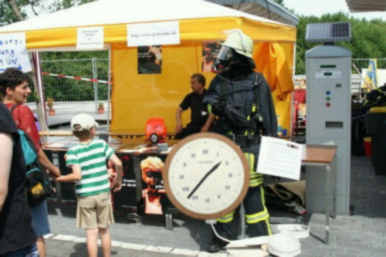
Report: 1 h 37 min
